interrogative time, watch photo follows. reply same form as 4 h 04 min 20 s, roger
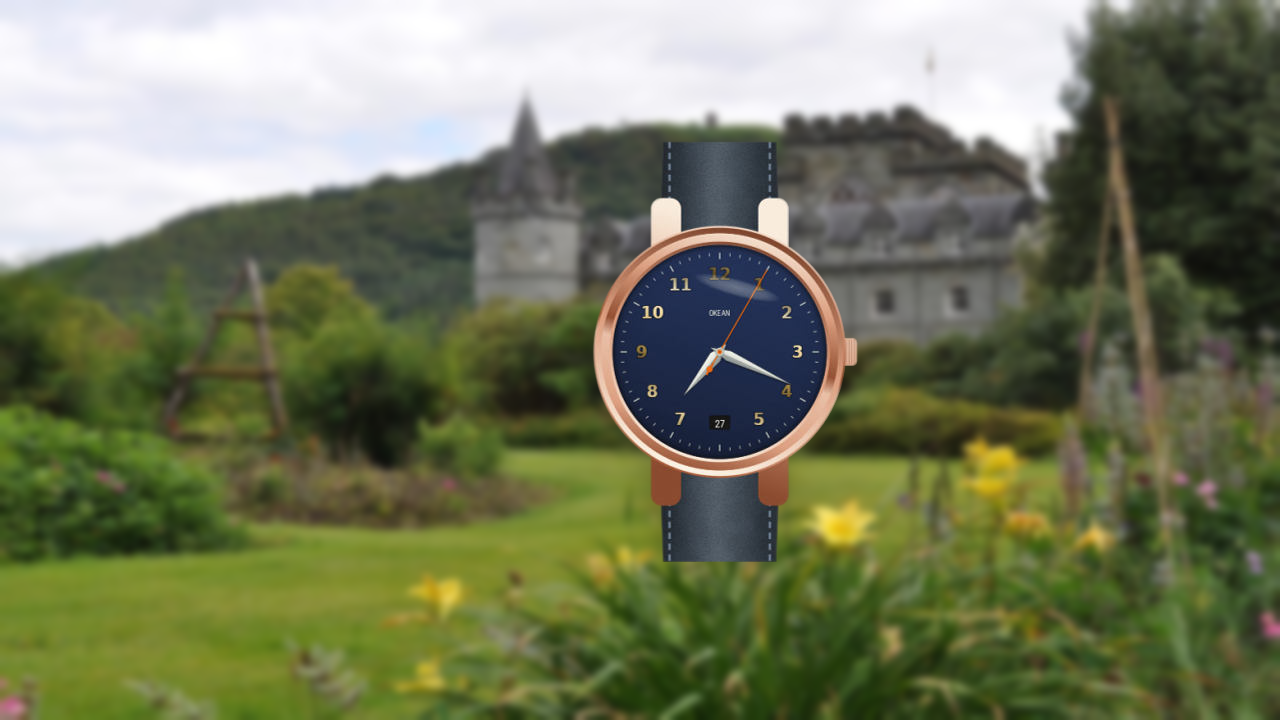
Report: 7 h 19 min 05 s
